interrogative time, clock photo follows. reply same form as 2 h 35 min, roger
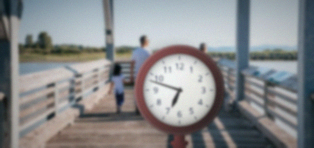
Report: 6 h 48 min
